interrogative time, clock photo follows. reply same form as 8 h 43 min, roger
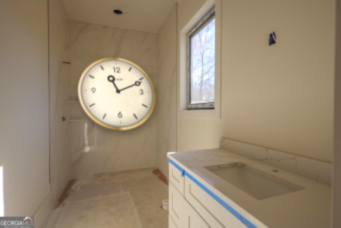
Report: 11 h 11 min
